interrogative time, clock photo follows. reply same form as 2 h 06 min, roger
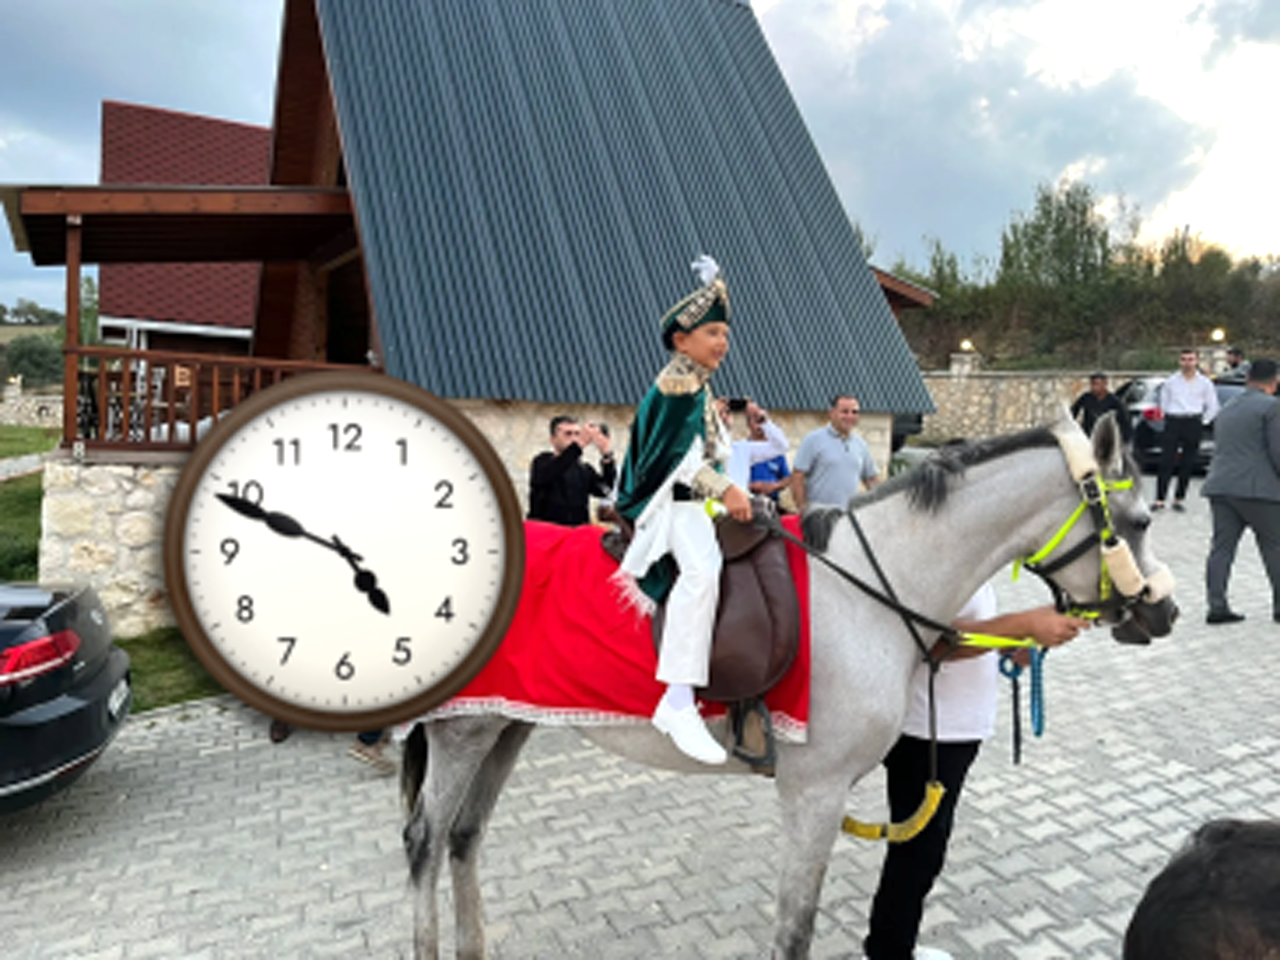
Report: 4 h 49 min
